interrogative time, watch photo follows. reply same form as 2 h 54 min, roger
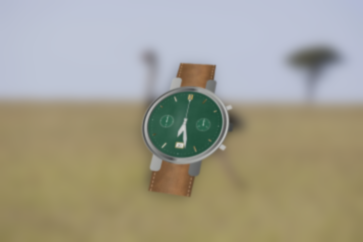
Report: 6 h 28 min
